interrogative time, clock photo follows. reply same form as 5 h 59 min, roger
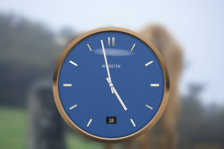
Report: 4 h 58 min
